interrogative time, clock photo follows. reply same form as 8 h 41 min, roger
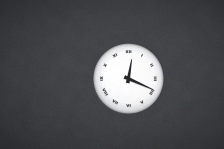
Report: 12 h 19 min
